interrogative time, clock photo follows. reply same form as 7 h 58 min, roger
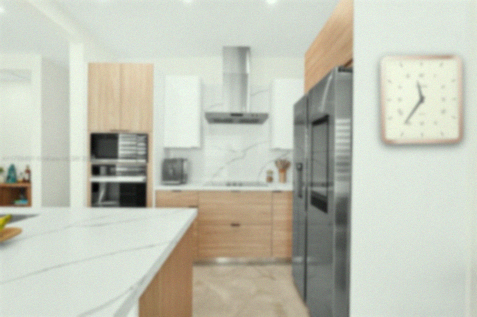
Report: 11 h 36 min
